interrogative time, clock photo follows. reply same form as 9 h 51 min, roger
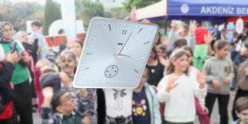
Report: 3 h 03 min
